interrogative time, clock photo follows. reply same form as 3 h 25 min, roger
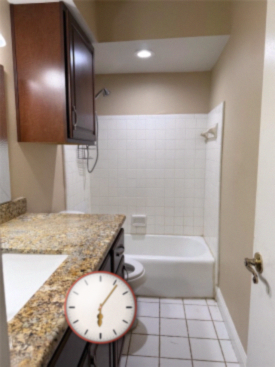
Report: 6 h 06 min
